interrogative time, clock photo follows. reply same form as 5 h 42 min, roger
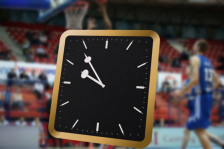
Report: 9 h 54 min
